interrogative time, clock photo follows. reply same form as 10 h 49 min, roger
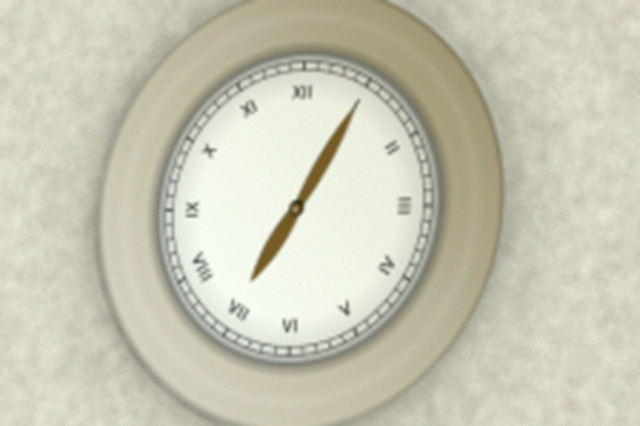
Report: 7 h 05 min
